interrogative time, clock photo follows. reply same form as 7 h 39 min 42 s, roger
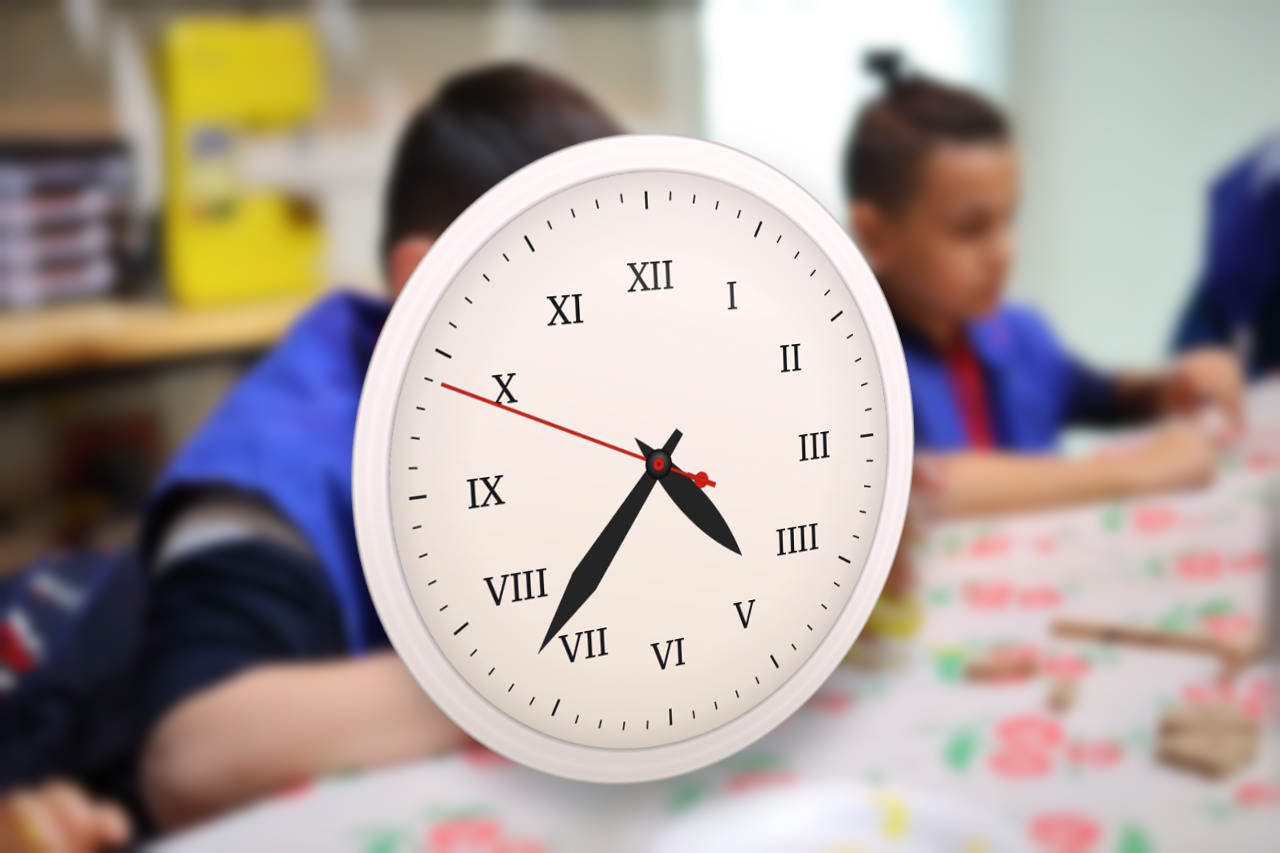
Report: 4 h 36 min 49 s
